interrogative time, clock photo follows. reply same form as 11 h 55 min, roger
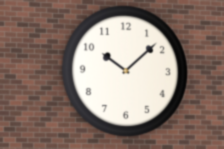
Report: 10 h 08 min
